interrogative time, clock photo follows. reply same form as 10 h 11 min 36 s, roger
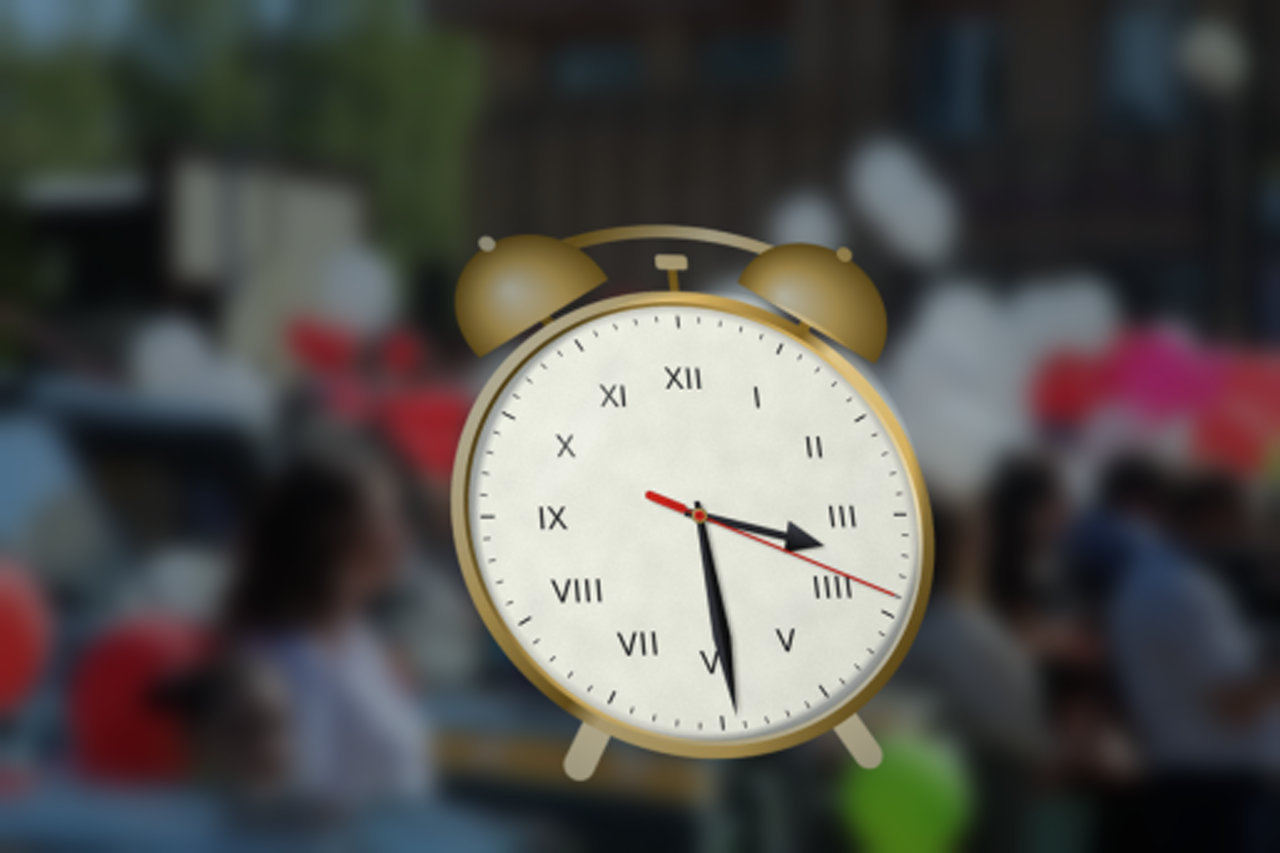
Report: 3 h 29 min 19 s
